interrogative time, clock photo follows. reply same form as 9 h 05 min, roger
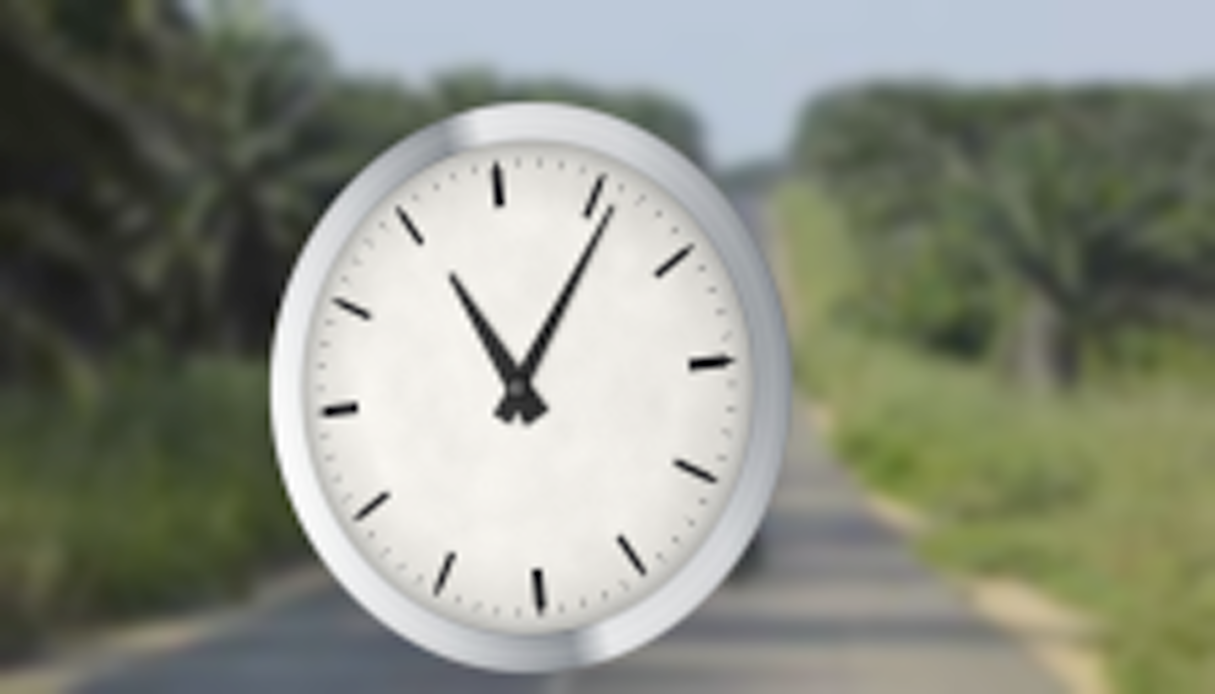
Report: 11 h 06 min
